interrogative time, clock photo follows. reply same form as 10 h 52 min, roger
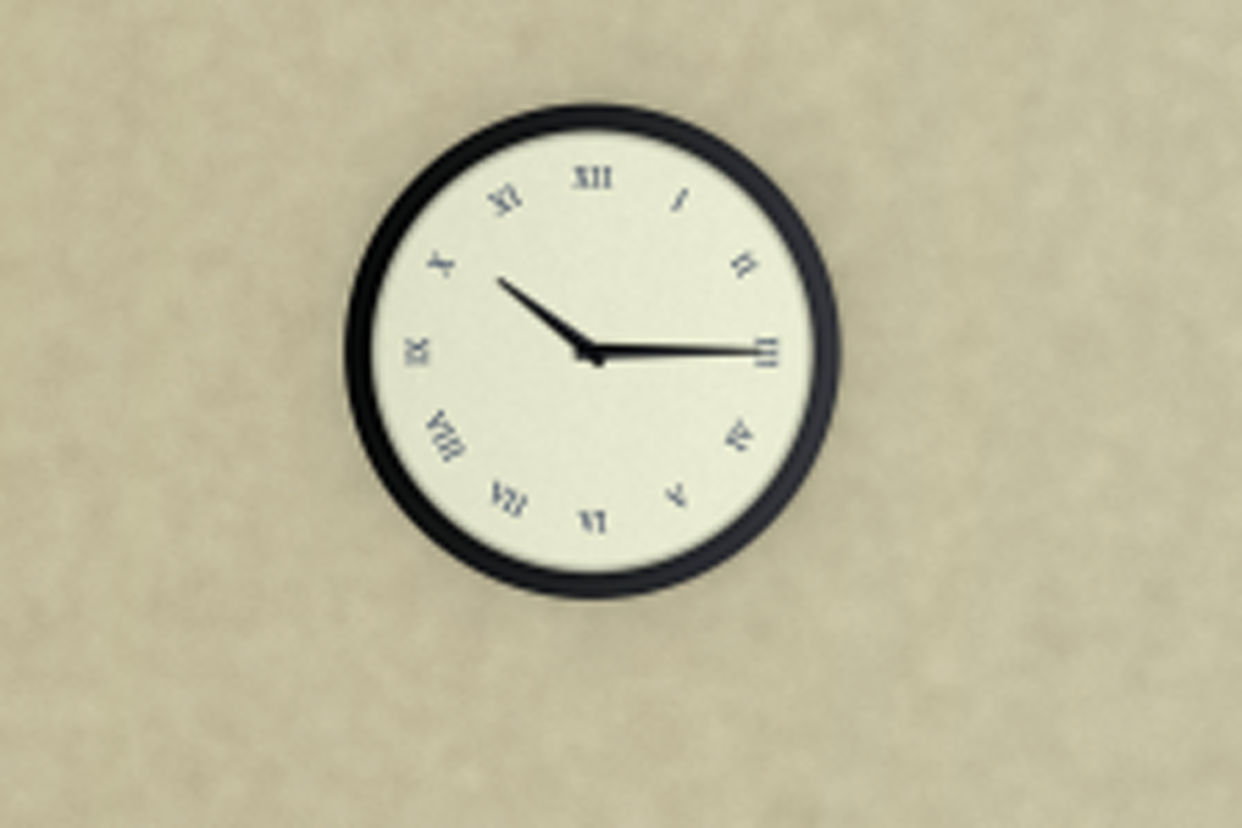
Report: 10 h 15 min
